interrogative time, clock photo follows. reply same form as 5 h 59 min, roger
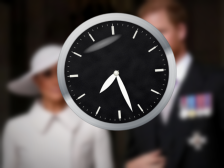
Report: 7 h 27 min
